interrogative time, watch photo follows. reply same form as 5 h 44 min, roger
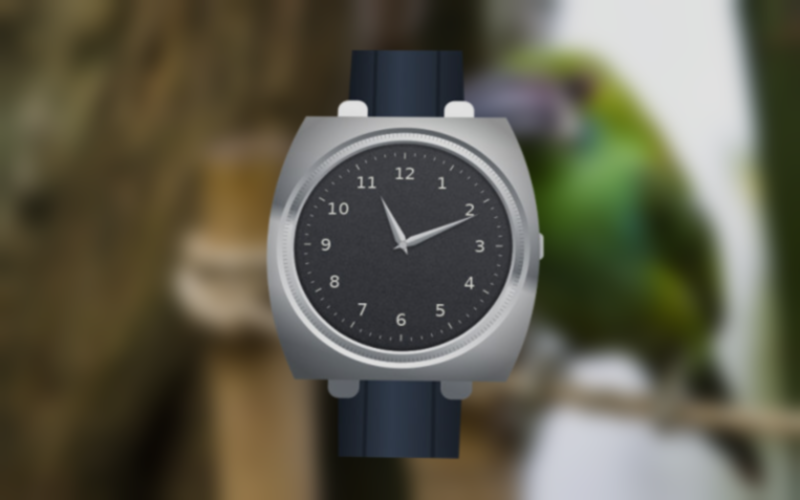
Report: 11 h 11 min
